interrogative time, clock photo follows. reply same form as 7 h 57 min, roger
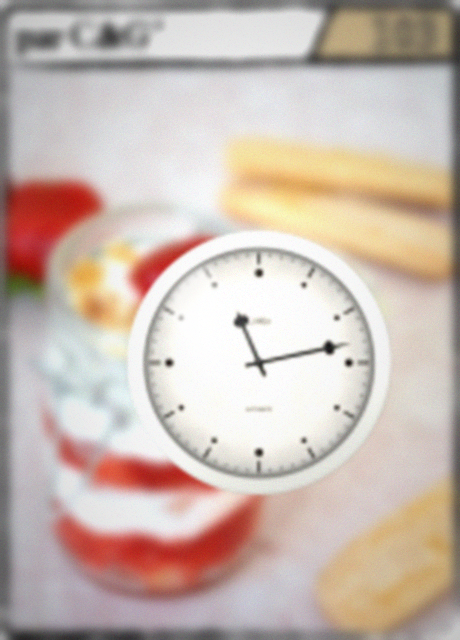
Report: 11 h 13 min
